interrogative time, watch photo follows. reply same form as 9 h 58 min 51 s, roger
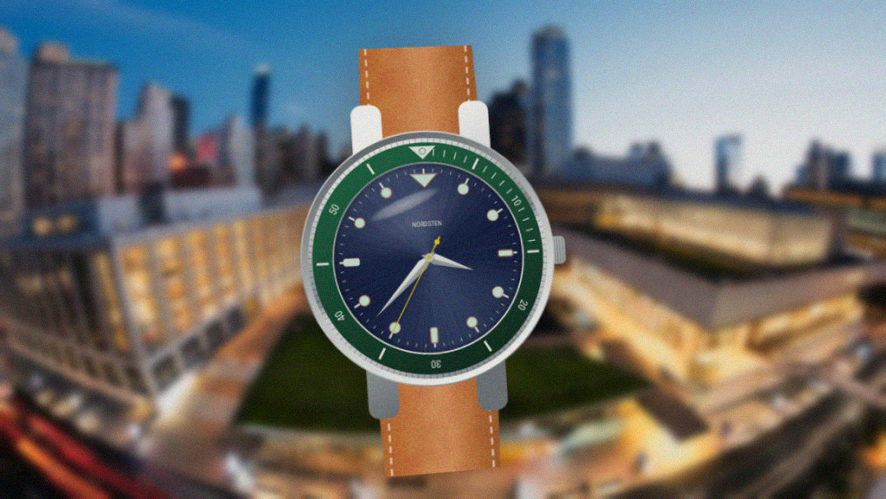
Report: 3 h 37 min 35 s
